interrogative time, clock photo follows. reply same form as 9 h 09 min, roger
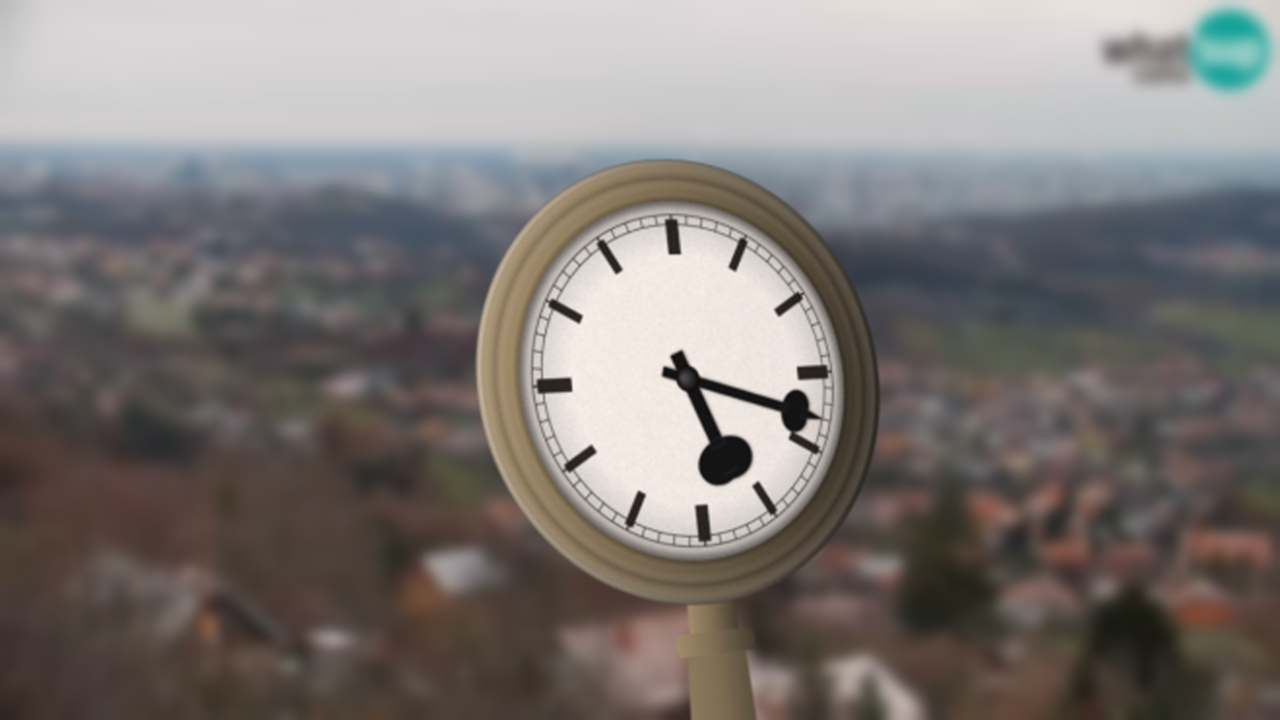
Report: 5 h 18 min
